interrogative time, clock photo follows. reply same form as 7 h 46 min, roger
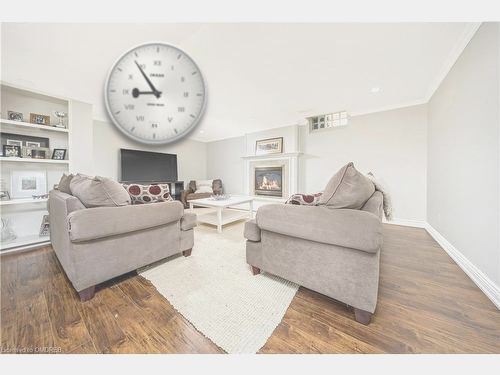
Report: 8 h 54 min
